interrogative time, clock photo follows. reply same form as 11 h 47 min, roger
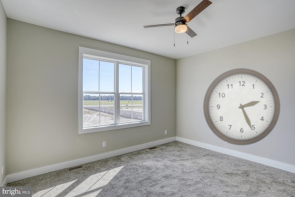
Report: 2 h 26 min
